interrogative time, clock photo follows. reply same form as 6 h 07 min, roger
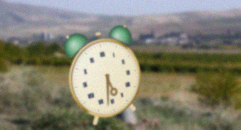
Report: 5 h 32 min
